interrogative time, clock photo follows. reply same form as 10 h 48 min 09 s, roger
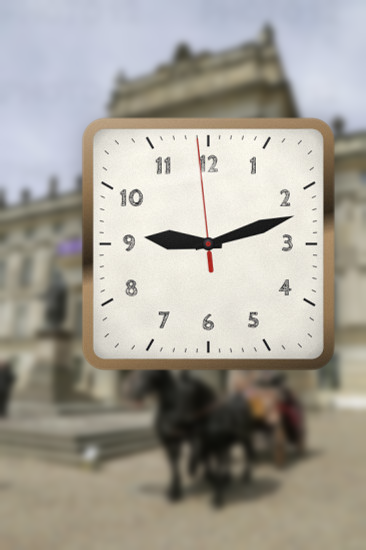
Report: 9 h 11 min 59 s
